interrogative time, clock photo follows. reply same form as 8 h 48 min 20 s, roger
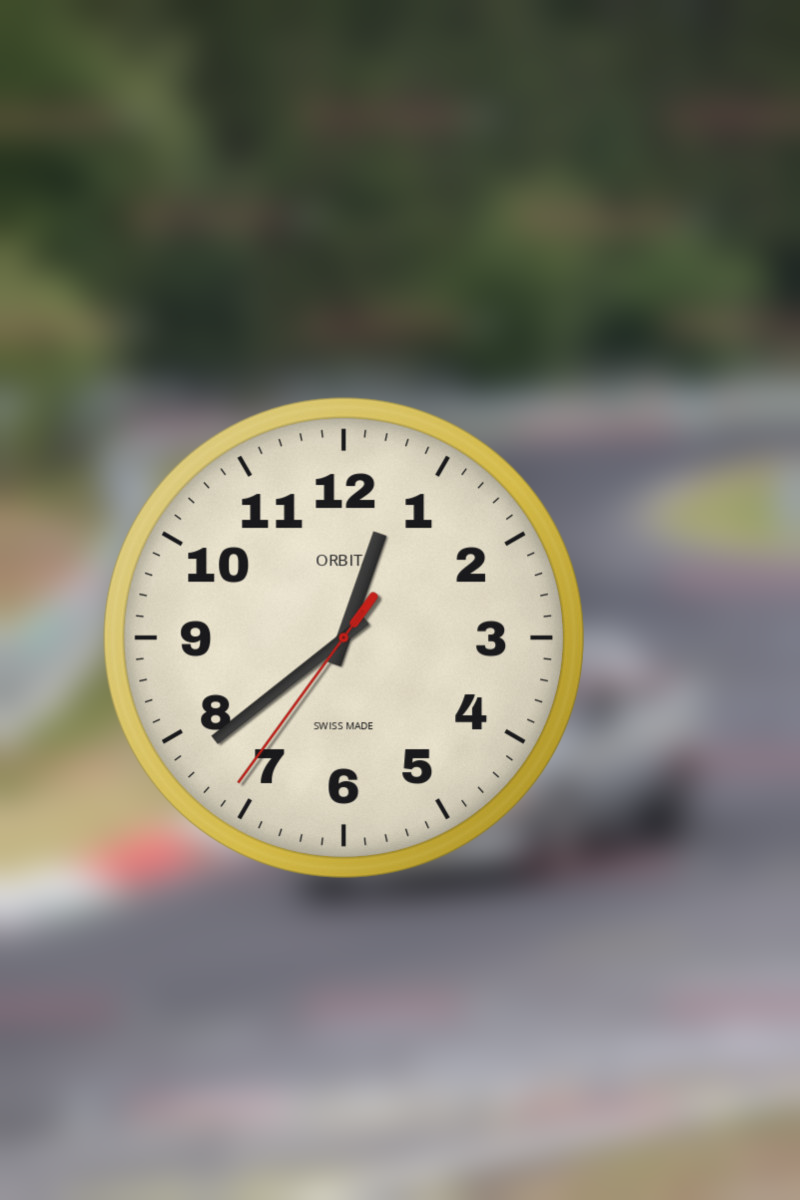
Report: 12 h 38 min 36 s
